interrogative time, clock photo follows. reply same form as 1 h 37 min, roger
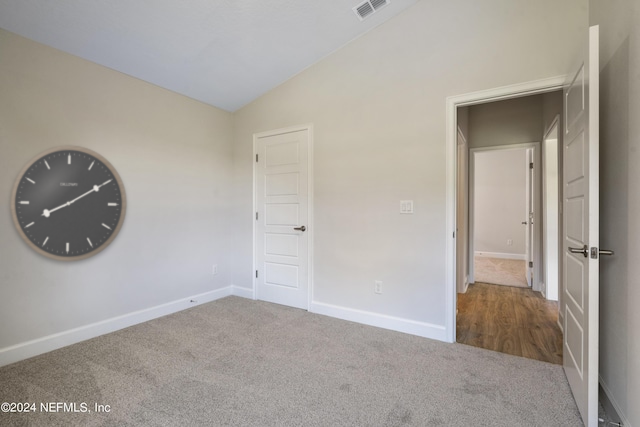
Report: 8 h 10 min
